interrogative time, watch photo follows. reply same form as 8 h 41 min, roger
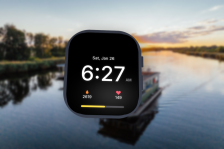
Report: 6 h 27 min
